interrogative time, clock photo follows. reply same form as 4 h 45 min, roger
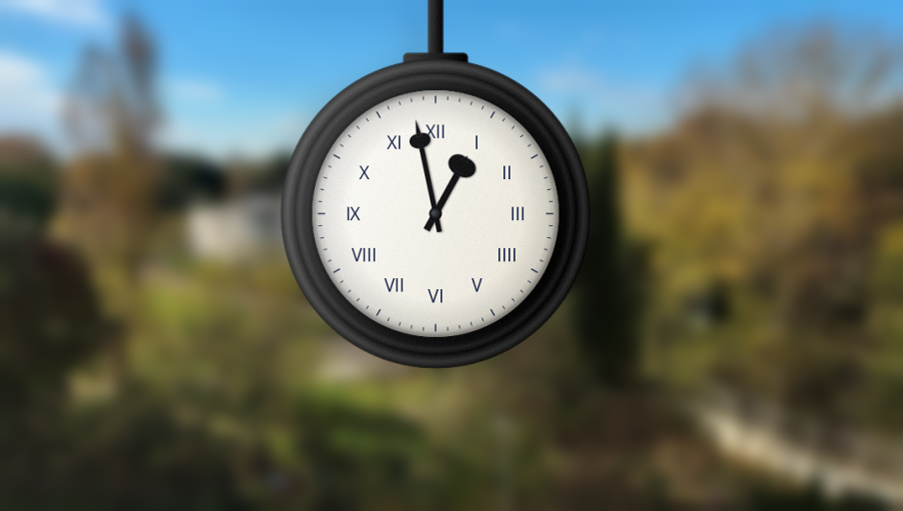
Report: 12 h 58 min
